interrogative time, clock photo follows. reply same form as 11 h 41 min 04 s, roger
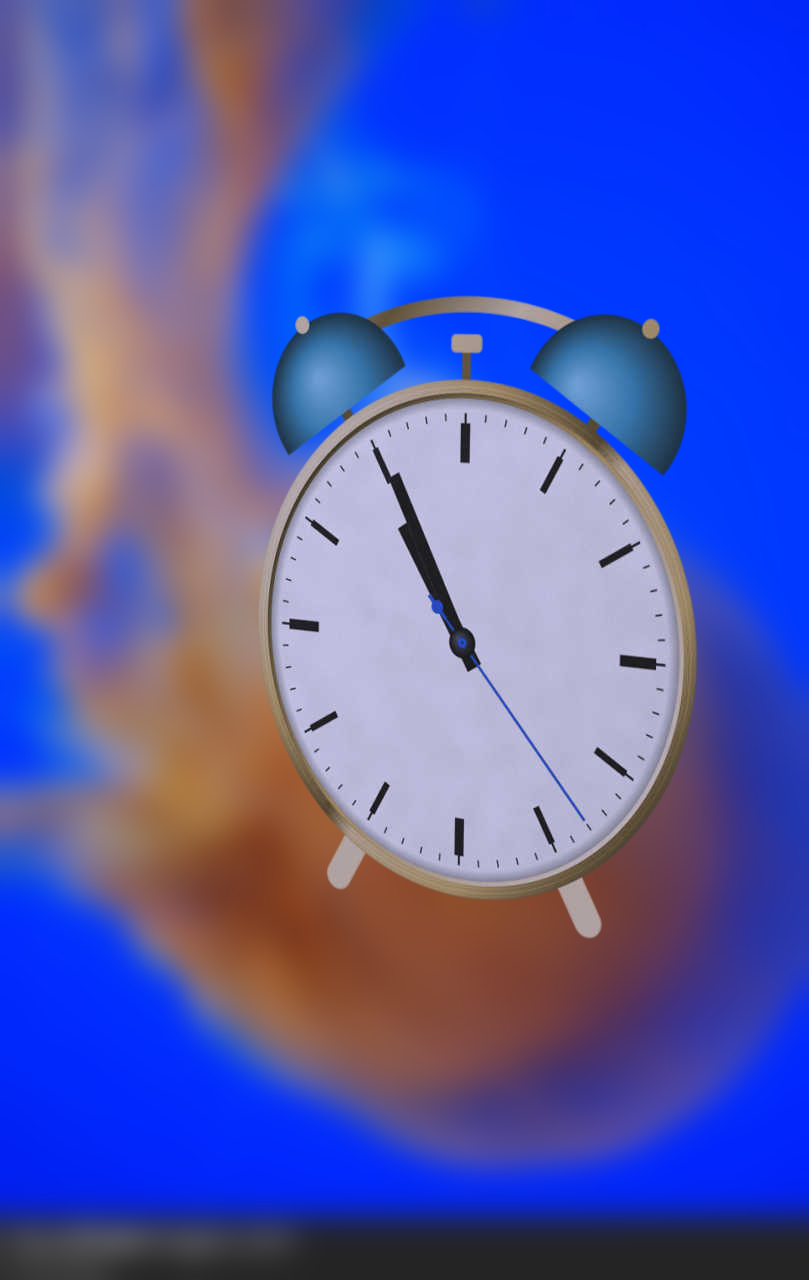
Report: 10 h 55 min 23 s
